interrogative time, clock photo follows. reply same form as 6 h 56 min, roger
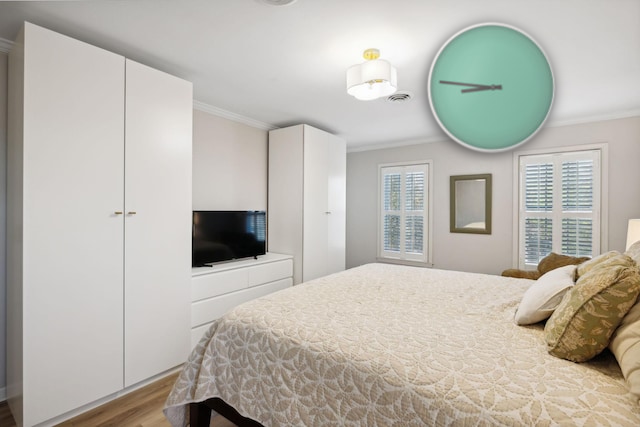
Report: 8 h 46 min
